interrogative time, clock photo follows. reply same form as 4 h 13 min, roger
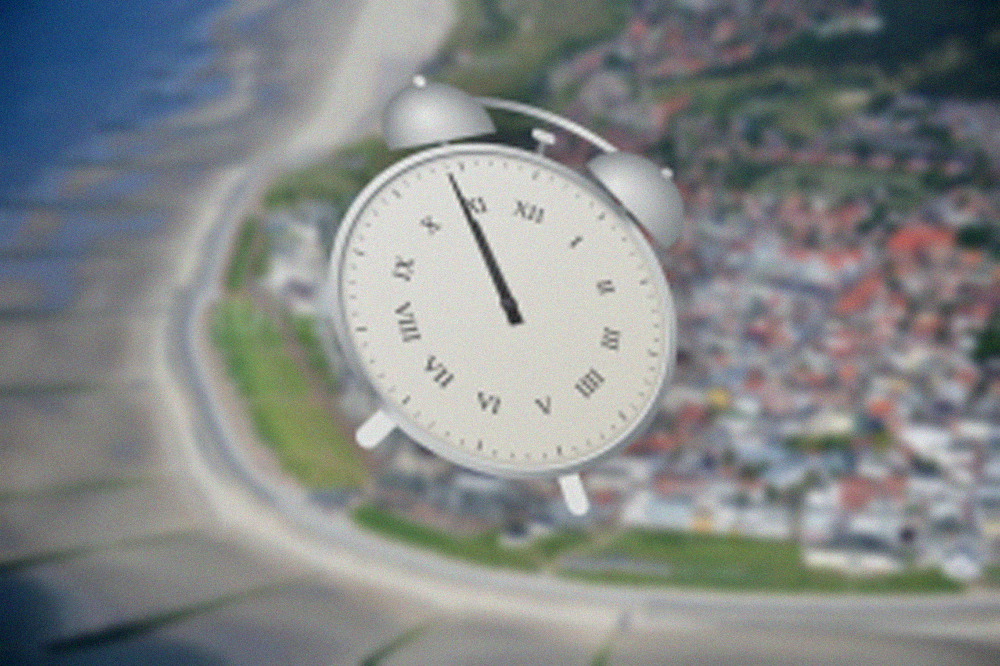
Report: 10 h 54 min
